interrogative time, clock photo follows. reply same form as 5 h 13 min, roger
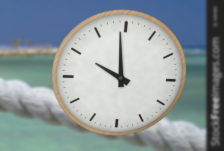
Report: 9 h 59 min
